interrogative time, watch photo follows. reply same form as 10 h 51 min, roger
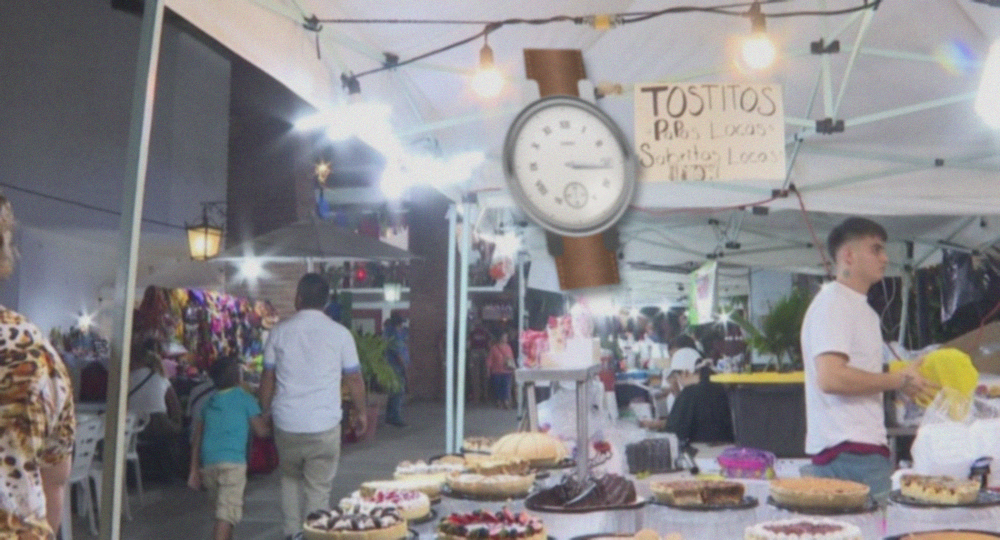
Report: 3 h 16 min
